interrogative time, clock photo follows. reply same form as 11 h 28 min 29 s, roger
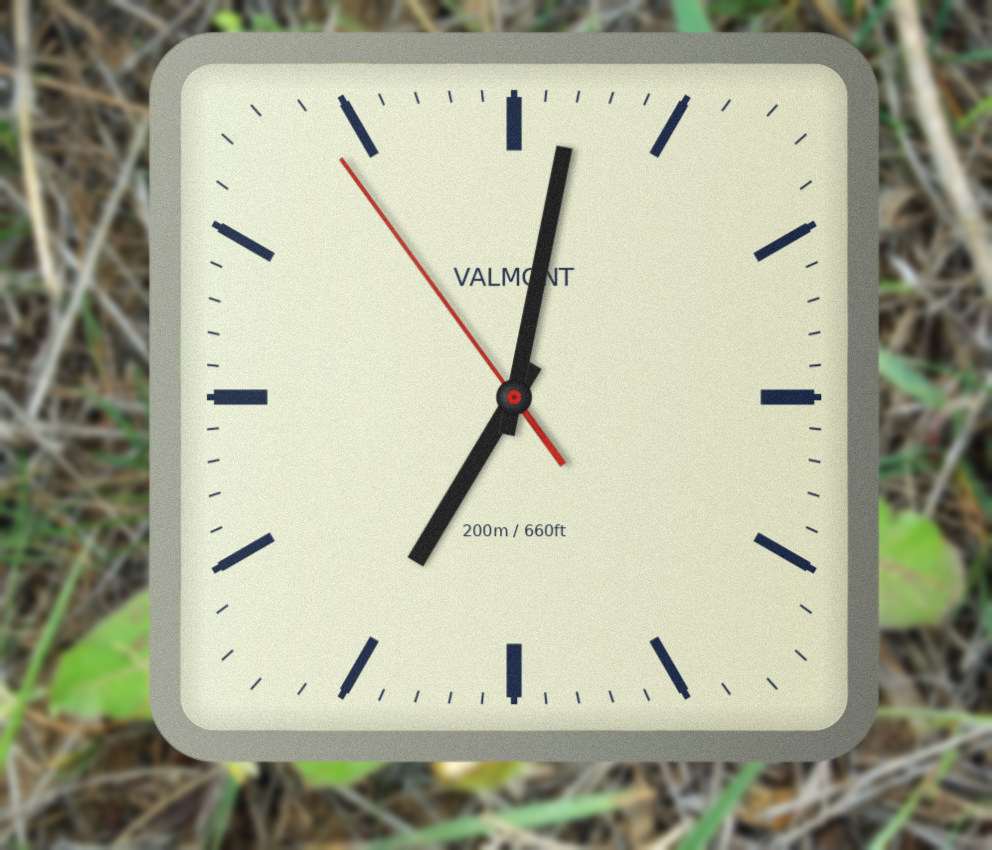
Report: 7 h 01 min 54 s
